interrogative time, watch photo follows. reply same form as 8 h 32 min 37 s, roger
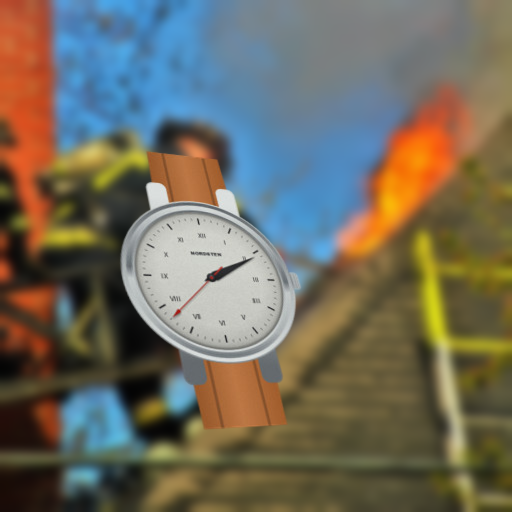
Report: 2 h 10 min 38 s
